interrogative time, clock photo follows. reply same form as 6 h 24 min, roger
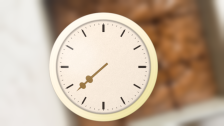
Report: 7 h 38 min
